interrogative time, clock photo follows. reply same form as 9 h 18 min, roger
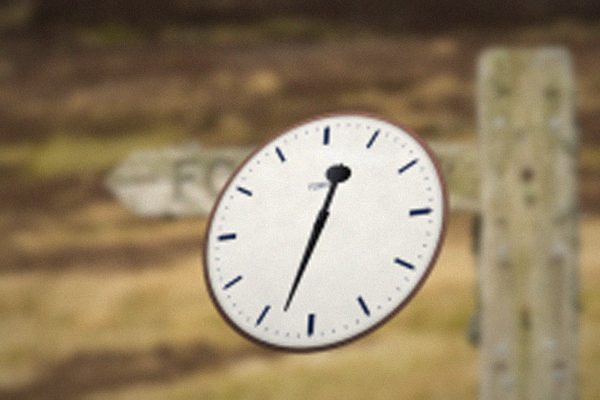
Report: 12 h 33 min
